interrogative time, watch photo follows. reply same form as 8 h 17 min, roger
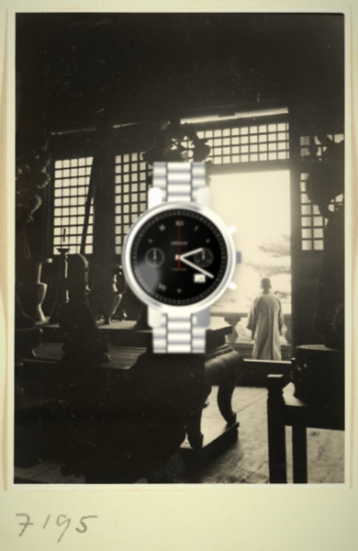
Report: 2 h 20 min
